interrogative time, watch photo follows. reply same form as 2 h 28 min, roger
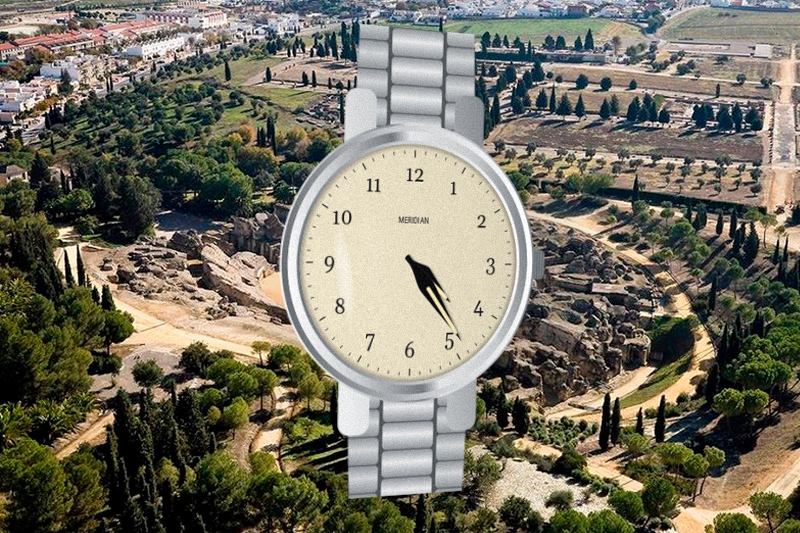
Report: 4 h 24 min
